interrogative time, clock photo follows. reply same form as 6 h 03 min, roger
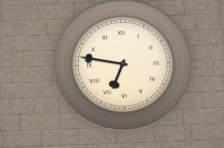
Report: 6 h 47 min
